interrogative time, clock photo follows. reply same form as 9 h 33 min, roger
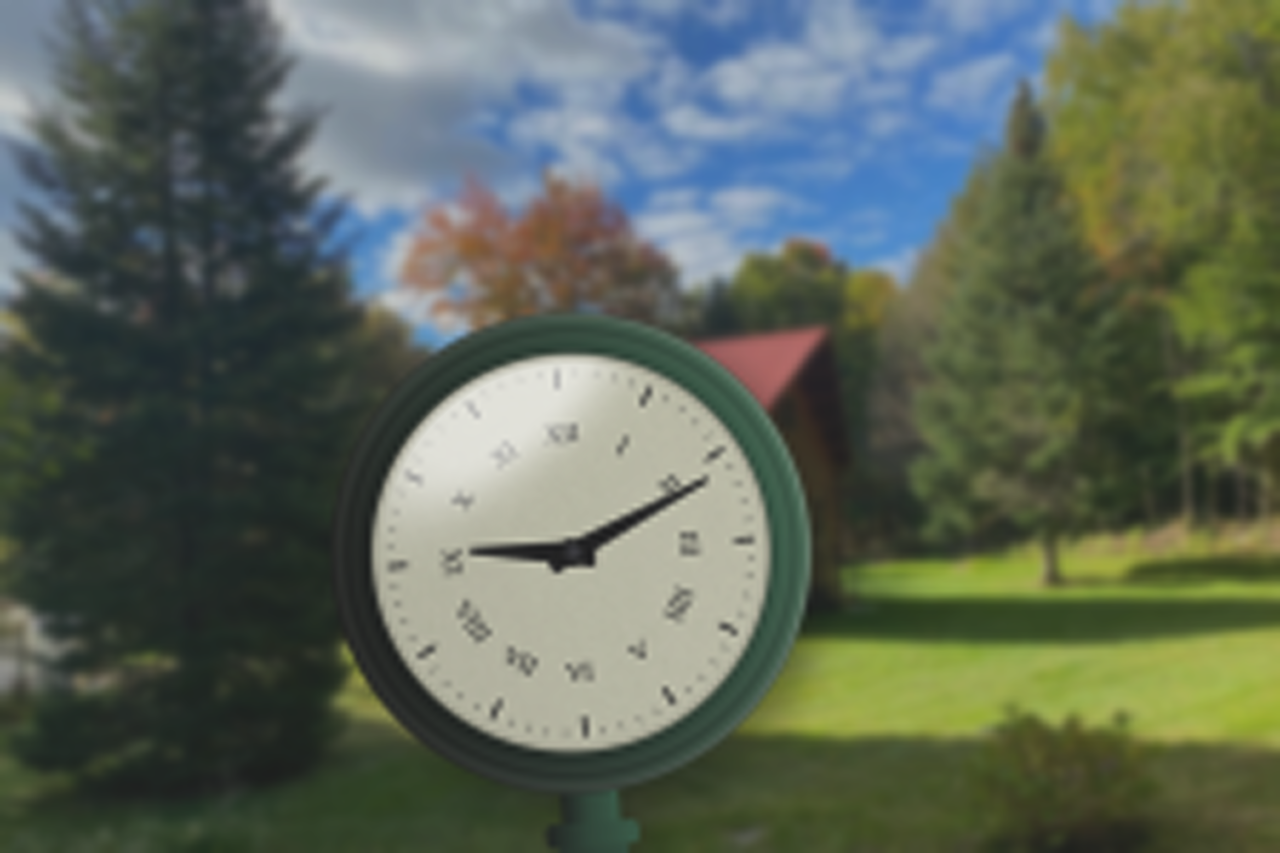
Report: 9 h 11 min
